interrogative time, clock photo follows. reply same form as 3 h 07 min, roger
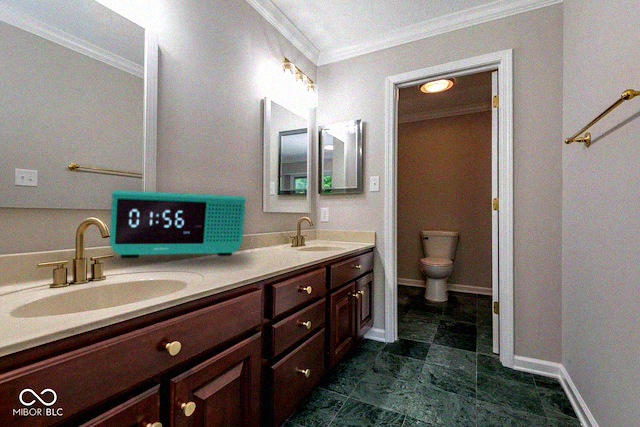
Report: 1 h 56 min
